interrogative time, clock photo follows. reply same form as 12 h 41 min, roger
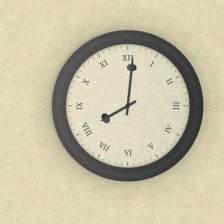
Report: 8 h 01 min
